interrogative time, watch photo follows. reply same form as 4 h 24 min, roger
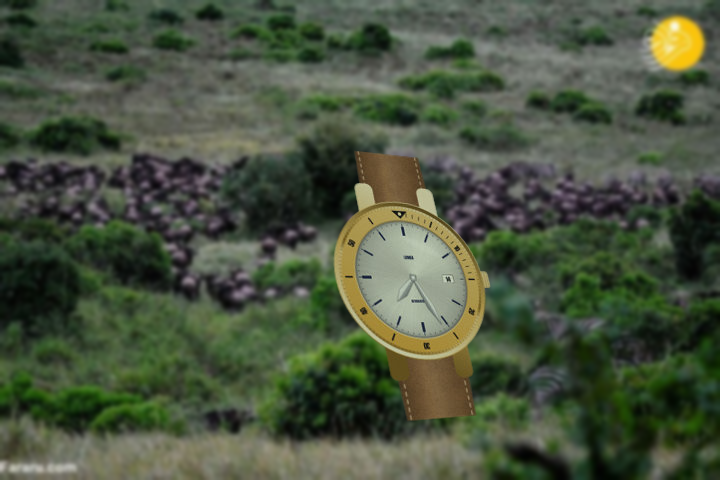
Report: 7 h 26 min
